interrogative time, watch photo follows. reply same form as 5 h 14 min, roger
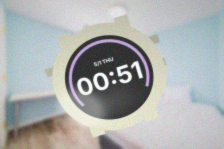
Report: 0 h 51 min
